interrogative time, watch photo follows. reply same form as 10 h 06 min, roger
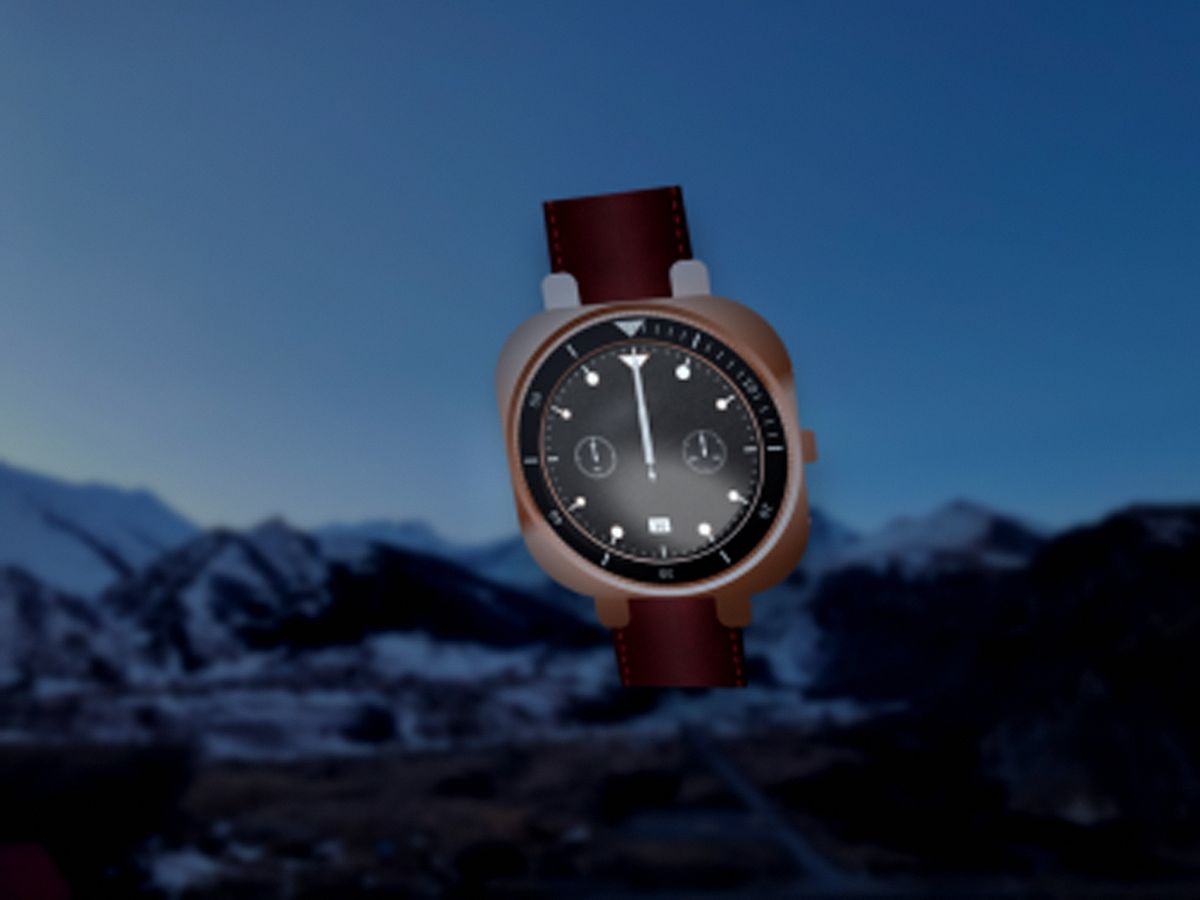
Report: 12 h 00 min
